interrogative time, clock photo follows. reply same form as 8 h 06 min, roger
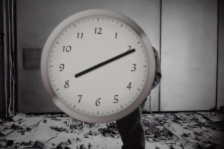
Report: 8 h 11 min
